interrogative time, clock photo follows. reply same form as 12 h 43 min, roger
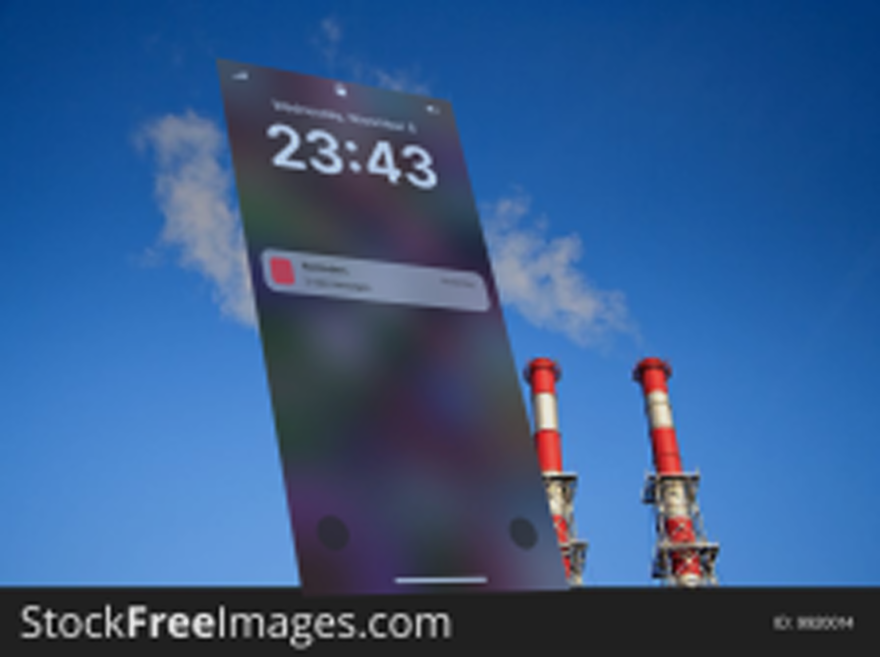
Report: 23 h 43 min
